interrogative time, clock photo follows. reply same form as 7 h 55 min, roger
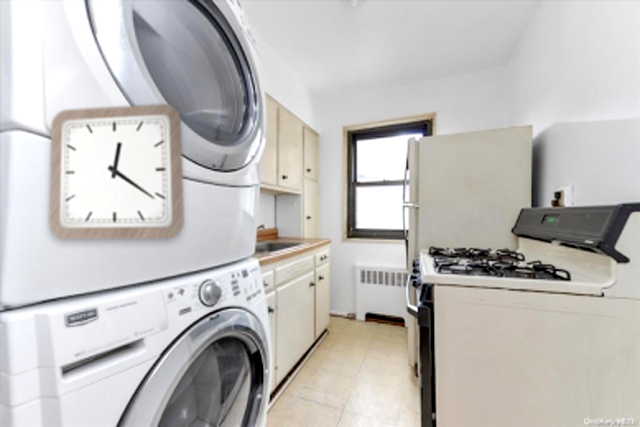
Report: 12 h 21 min
